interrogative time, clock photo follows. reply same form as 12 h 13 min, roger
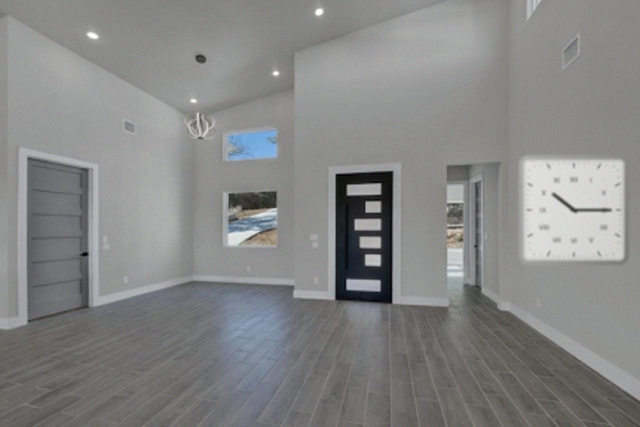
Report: 10 h 15 min
